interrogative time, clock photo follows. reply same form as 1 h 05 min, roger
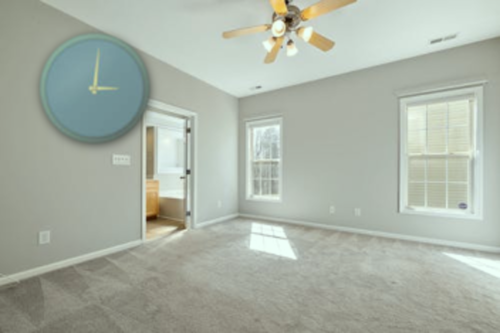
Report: 3 h 01 min
